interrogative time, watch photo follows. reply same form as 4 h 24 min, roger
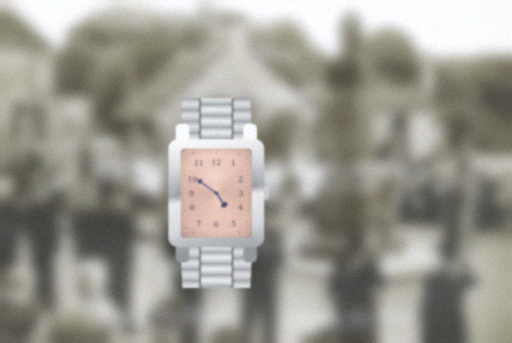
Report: 4 h 51 min
